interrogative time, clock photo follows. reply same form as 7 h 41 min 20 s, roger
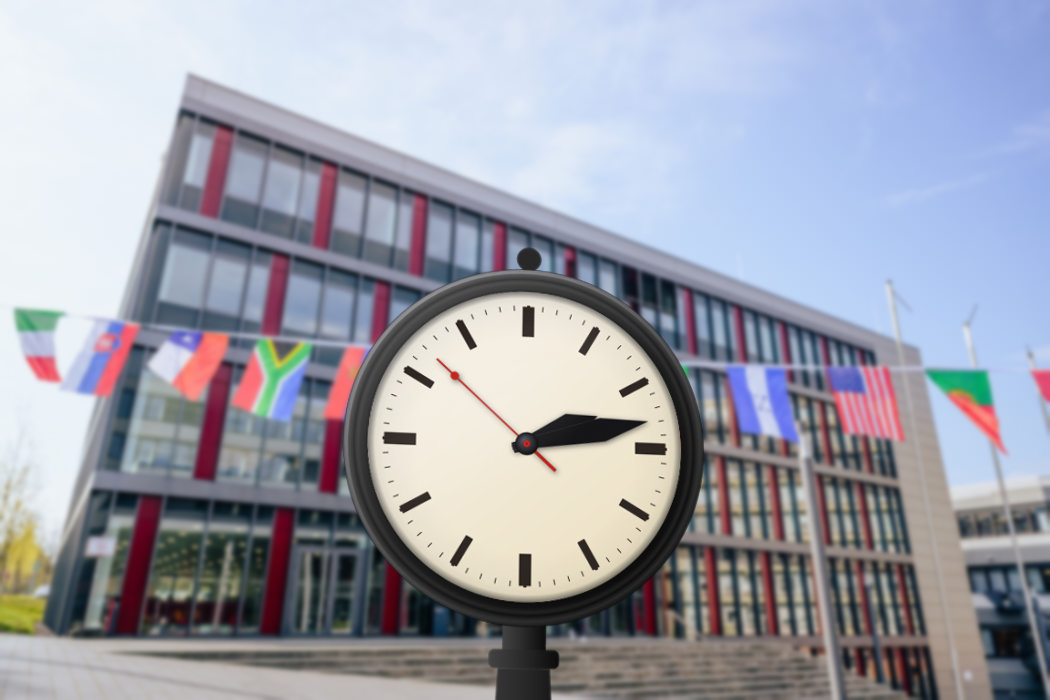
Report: 2 h 12 min 52 s
